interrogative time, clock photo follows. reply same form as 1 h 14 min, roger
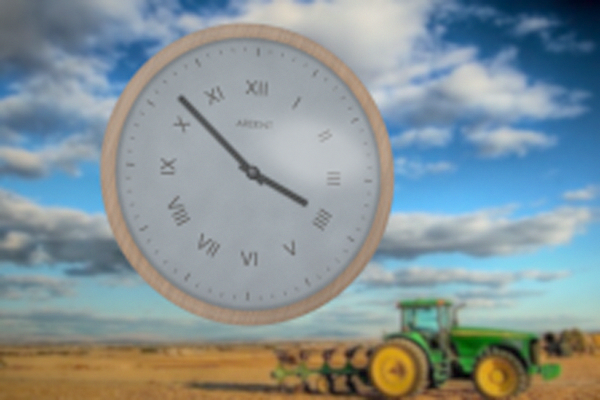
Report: 3 h 52 min
